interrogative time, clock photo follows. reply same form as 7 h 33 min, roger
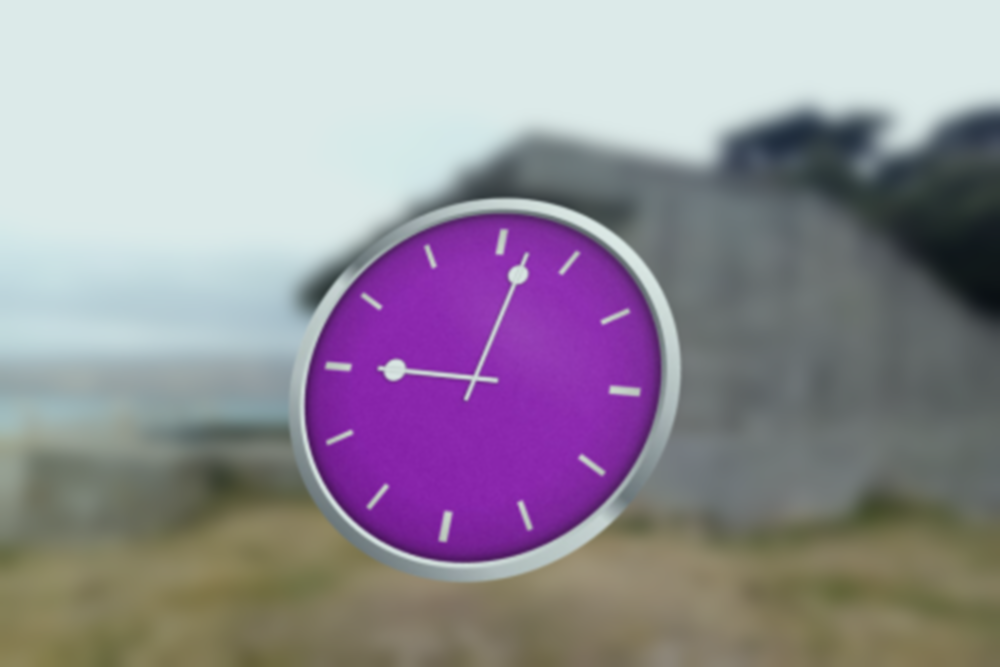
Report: 9 h 02 min
